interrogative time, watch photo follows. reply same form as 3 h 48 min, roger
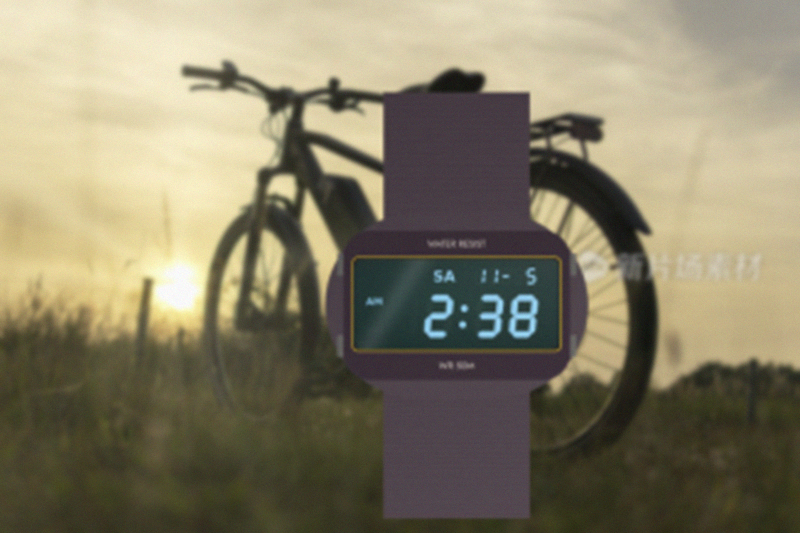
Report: 2 h 38 min
